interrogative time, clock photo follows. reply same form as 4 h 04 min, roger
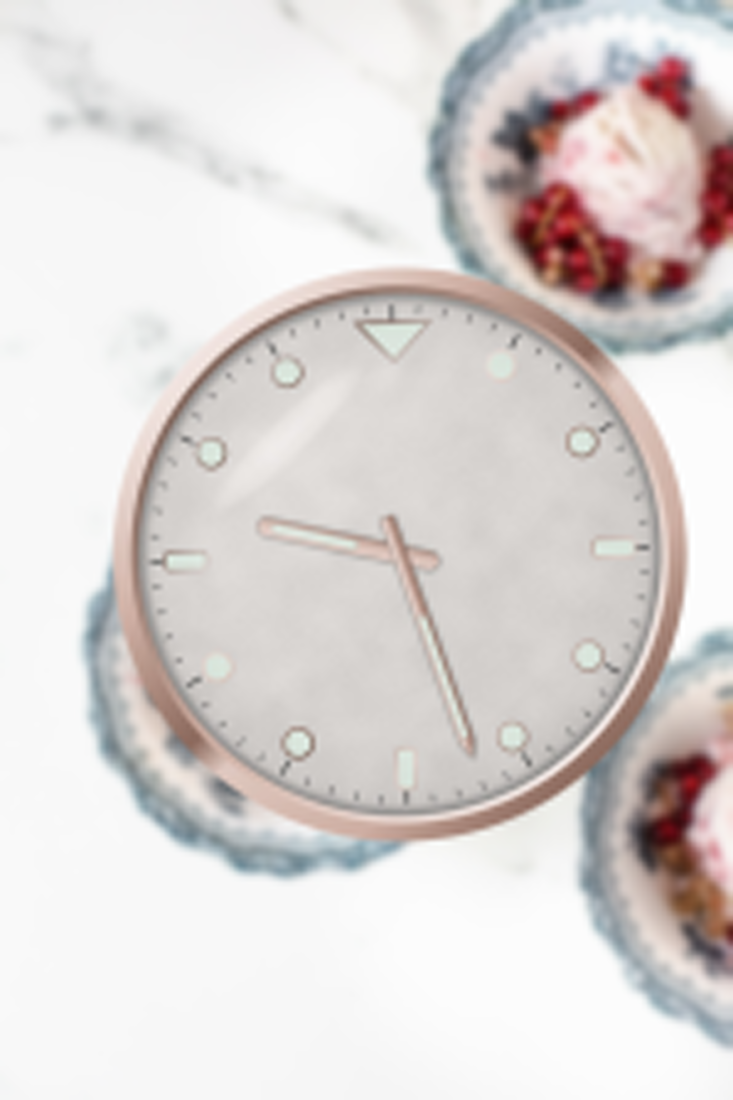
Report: 9 h 27 min
